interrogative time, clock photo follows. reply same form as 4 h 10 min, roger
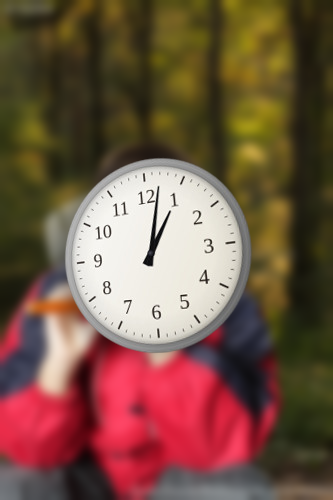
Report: 1 h 02 min
